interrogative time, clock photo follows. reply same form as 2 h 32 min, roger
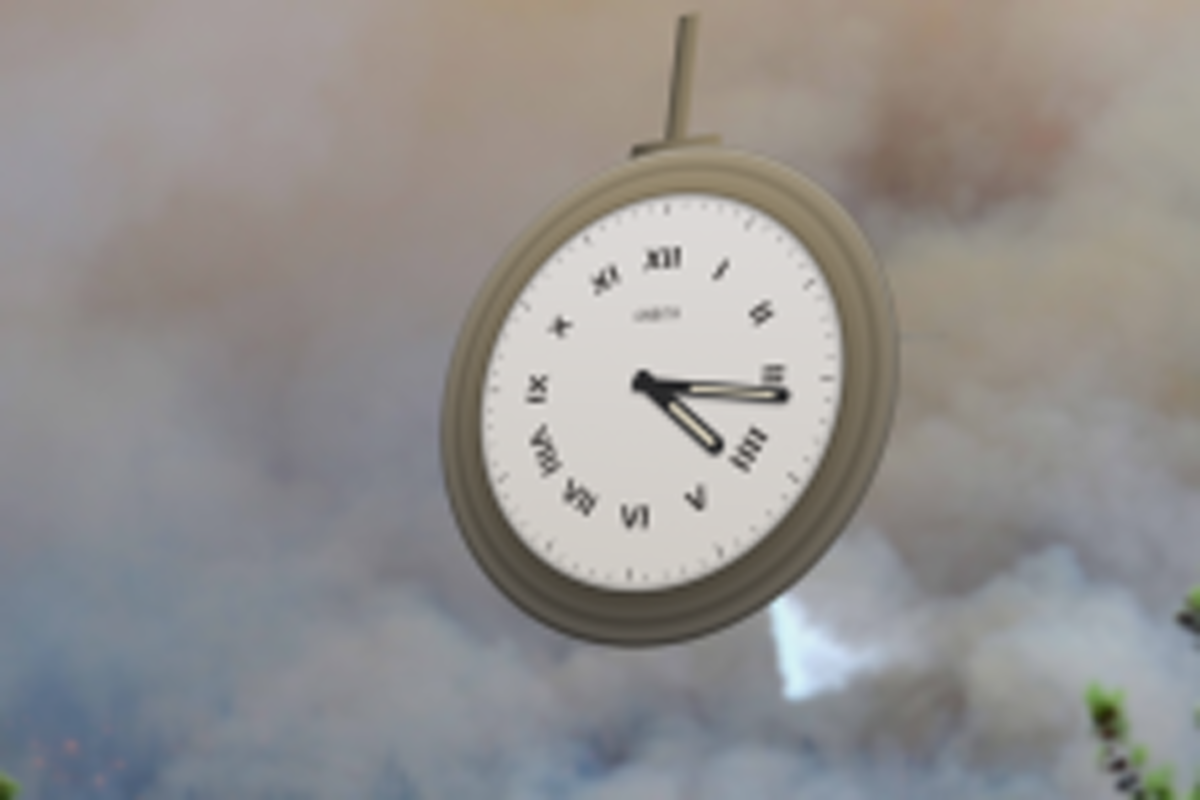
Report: 4 h 16 min
